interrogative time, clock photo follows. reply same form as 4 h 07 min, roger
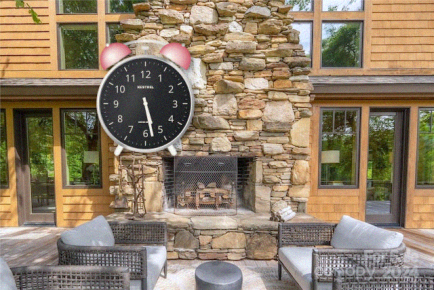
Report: 5 h 28 min
